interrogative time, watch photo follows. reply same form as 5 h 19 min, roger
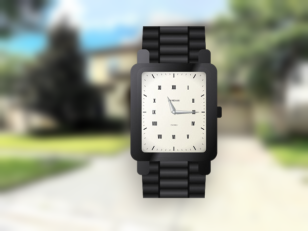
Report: 11 h 15 min
